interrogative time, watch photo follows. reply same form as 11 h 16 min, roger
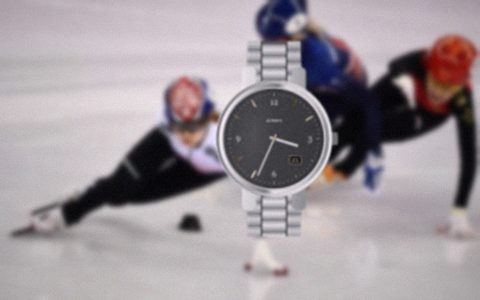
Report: 3 h 34 min
